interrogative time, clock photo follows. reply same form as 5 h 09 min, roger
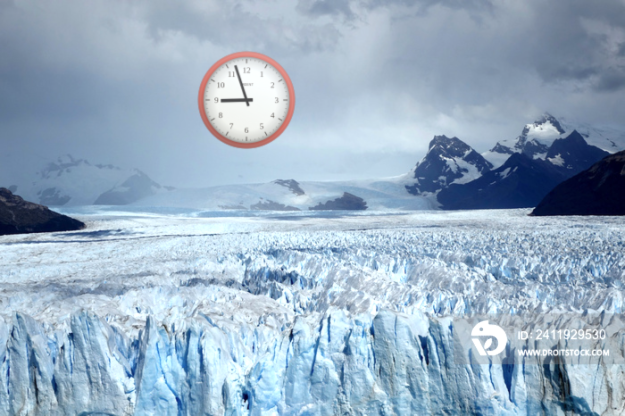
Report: 8 h 57 min
